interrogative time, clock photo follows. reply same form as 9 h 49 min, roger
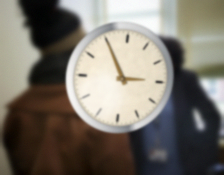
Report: 2 h 55 min
